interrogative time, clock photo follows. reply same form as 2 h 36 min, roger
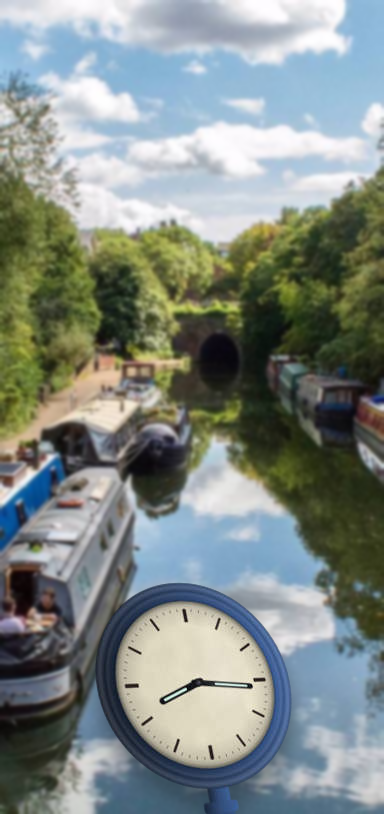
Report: 8 h 16 min
